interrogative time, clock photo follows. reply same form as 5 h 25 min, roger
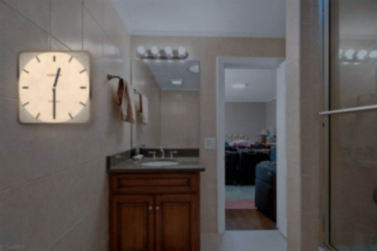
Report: 12 h 30 min
